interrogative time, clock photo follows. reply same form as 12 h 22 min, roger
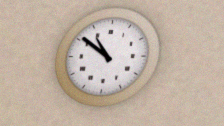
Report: 10 h 51 min
